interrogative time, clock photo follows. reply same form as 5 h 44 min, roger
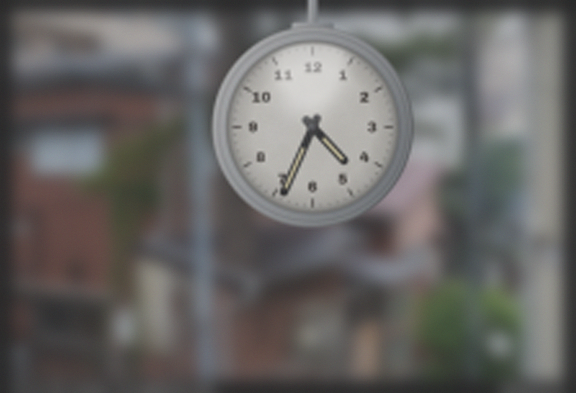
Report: 4 h 34 min
